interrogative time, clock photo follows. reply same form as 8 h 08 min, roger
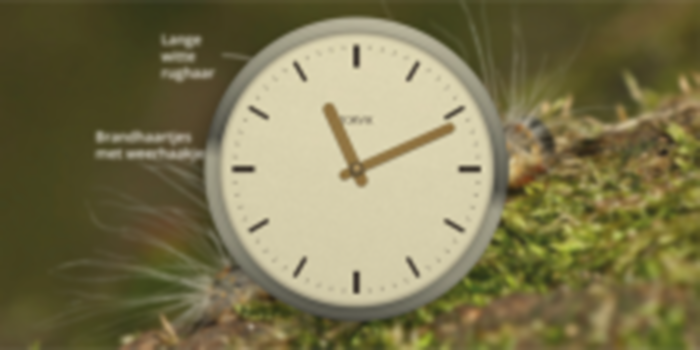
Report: 11 h 11 min
